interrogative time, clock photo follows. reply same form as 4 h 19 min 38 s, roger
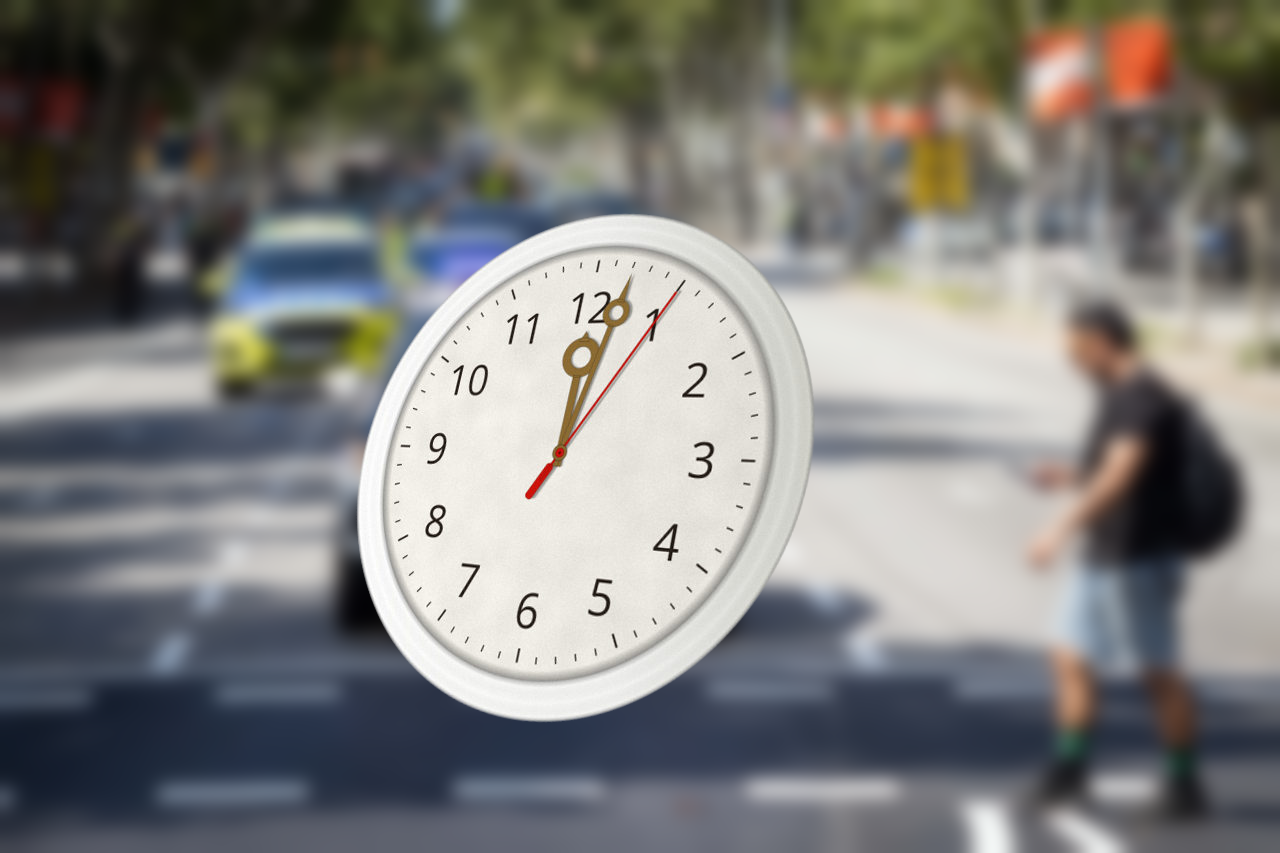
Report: 12 h 02 min 05 s
